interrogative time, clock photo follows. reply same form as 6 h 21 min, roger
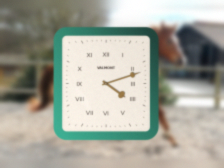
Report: 4 h 12 min
